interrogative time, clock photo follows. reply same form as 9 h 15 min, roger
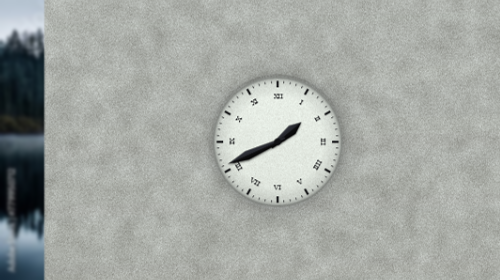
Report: 1 h 41 min
